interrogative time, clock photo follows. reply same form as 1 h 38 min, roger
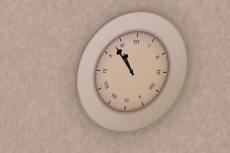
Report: 10 h 53 min
